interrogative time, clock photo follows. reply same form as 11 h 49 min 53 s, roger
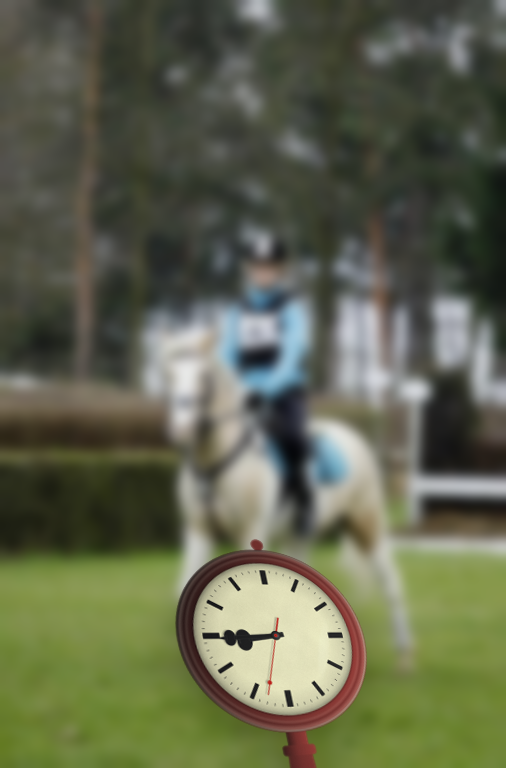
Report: 8 h 44 min 33 s
